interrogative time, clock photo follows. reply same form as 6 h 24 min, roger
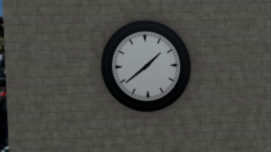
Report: 1 h 39 min
